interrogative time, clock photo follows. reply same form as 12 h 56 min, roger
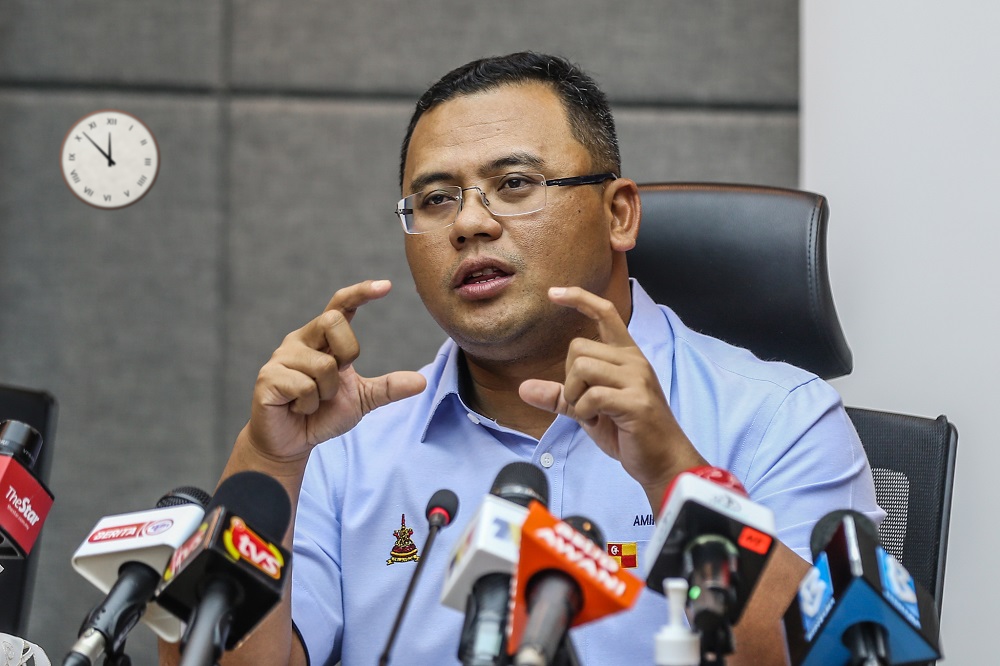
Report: 11 h 52 min
